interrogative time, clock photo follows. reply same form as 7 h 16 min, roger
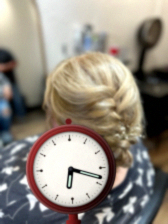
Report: 6 h 18 min
